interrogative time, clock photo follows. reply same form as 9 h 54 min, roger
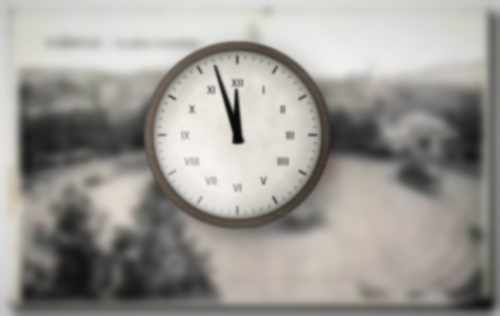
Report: 11 h 57 min
